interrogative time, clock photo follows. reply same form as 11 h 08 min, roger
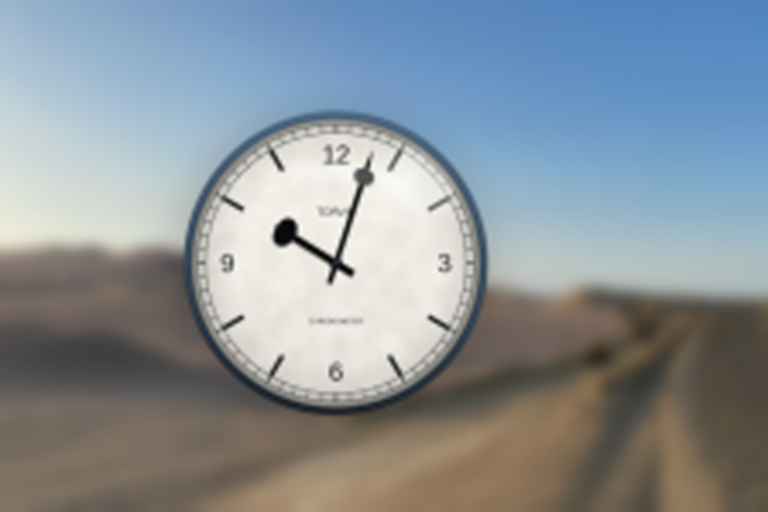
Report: 10 h 03 min
